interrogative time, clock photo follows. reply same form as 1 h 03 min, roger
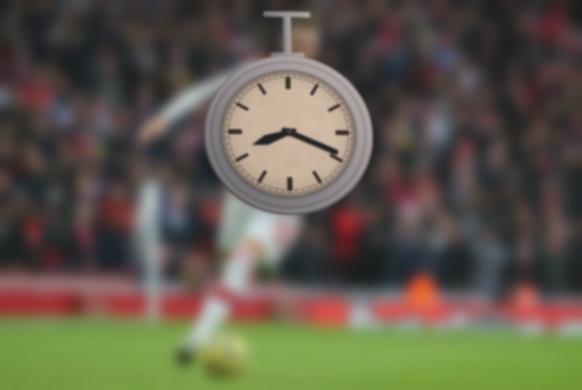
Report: 8 h 19 min
